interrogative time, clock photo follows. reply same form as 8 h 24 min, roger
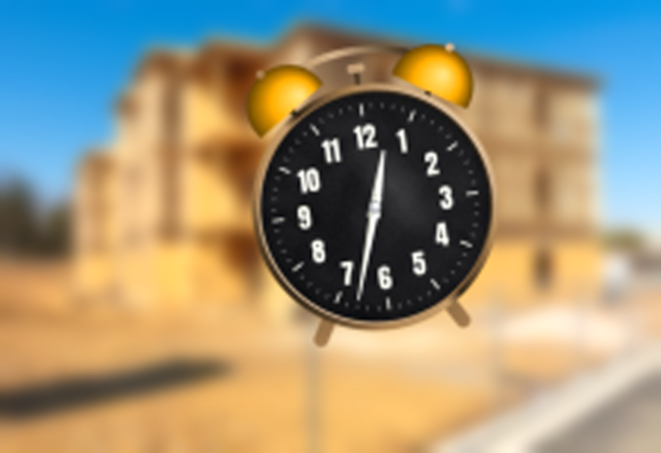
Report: 12 h 33 min
